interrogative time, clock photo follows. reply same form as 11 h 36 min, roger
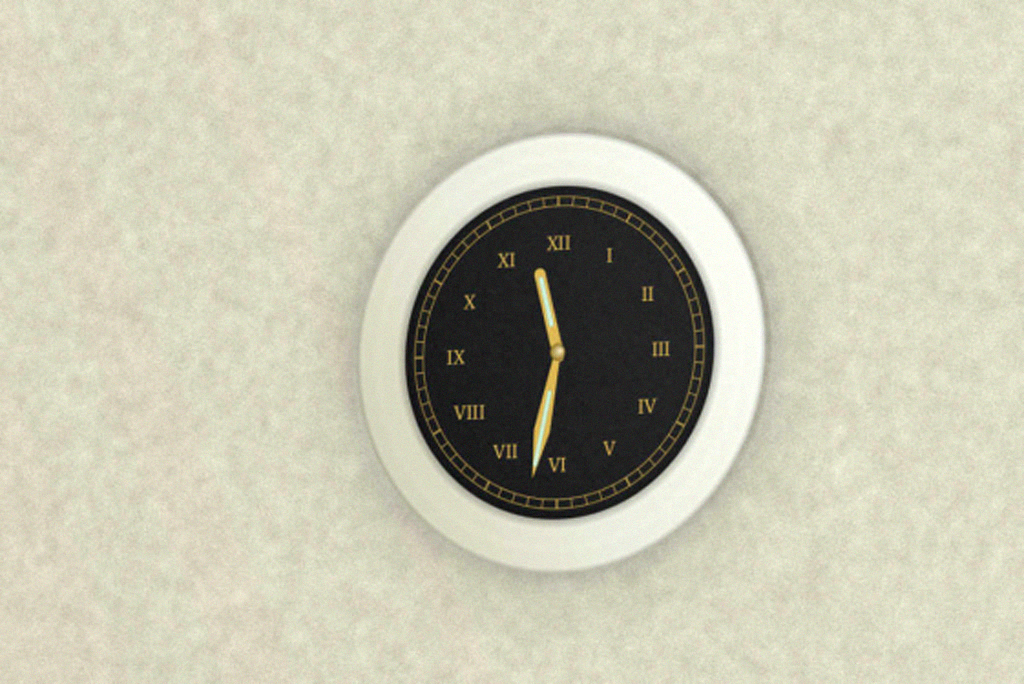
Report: 11 h 32 min
